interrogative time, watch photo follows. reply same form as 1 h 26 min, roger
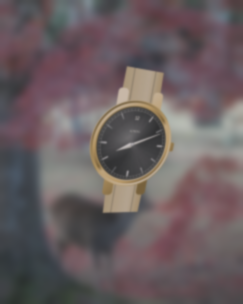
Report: 8 h 11 min
